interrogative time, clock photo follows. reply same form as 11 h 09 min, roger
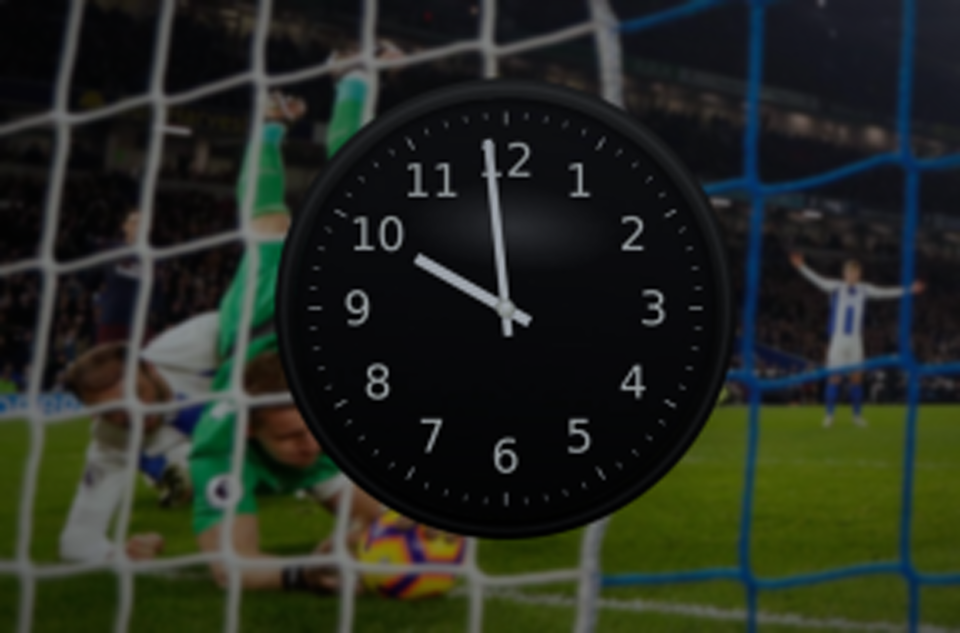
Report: 9 h 59 min
